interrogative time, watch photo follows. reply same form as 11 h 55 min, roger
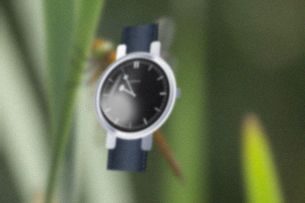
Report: 9 h 55 min
